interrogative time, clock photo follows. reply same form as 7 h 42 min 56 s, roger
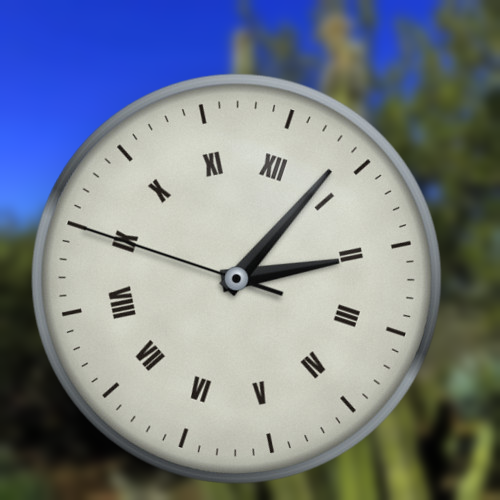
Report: 2 h 03 min 45 s
